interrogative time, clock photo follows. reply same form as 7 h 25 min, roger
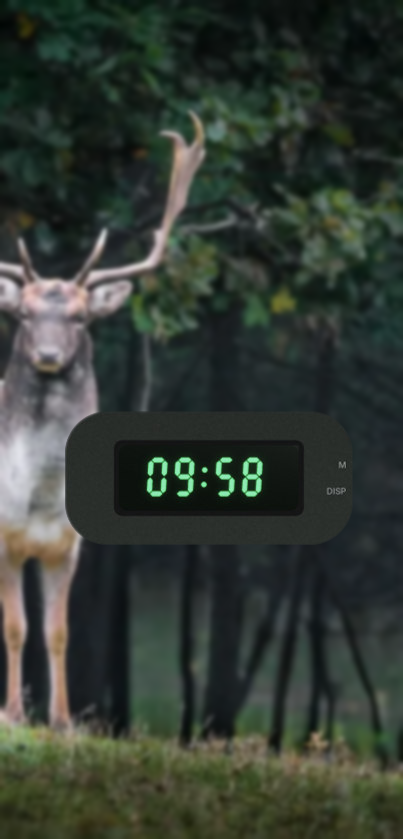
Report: 9 h 58 min
